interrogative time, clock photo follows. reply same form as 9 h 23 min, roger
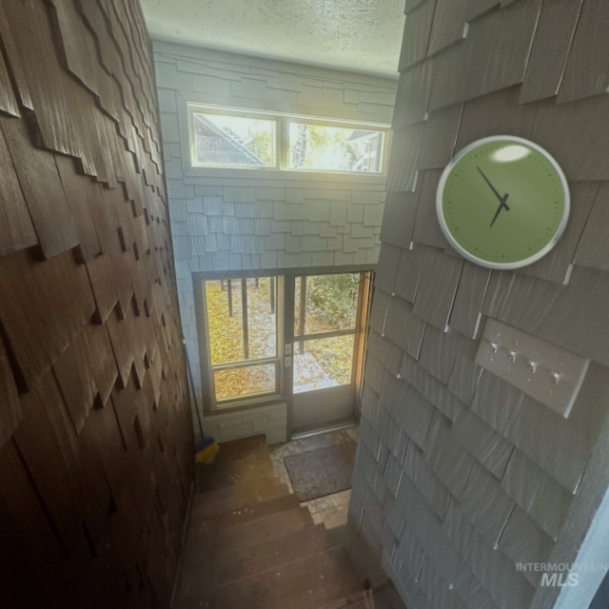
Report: 6 h 54 min
